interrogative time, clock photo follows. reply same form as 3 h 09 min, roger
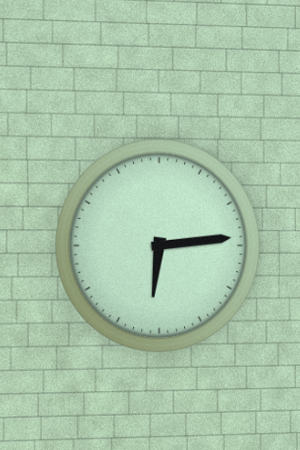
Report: 6 h 14 min
